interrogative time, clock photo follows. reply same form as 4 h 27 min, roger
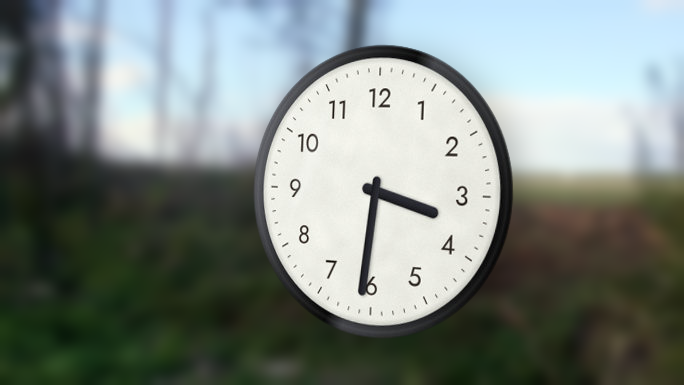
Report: 3 h 31 min
